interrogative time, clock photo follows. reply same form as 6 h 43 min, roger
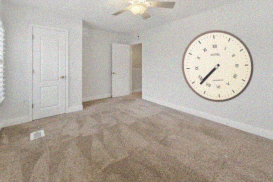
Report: 7 h 38 min
